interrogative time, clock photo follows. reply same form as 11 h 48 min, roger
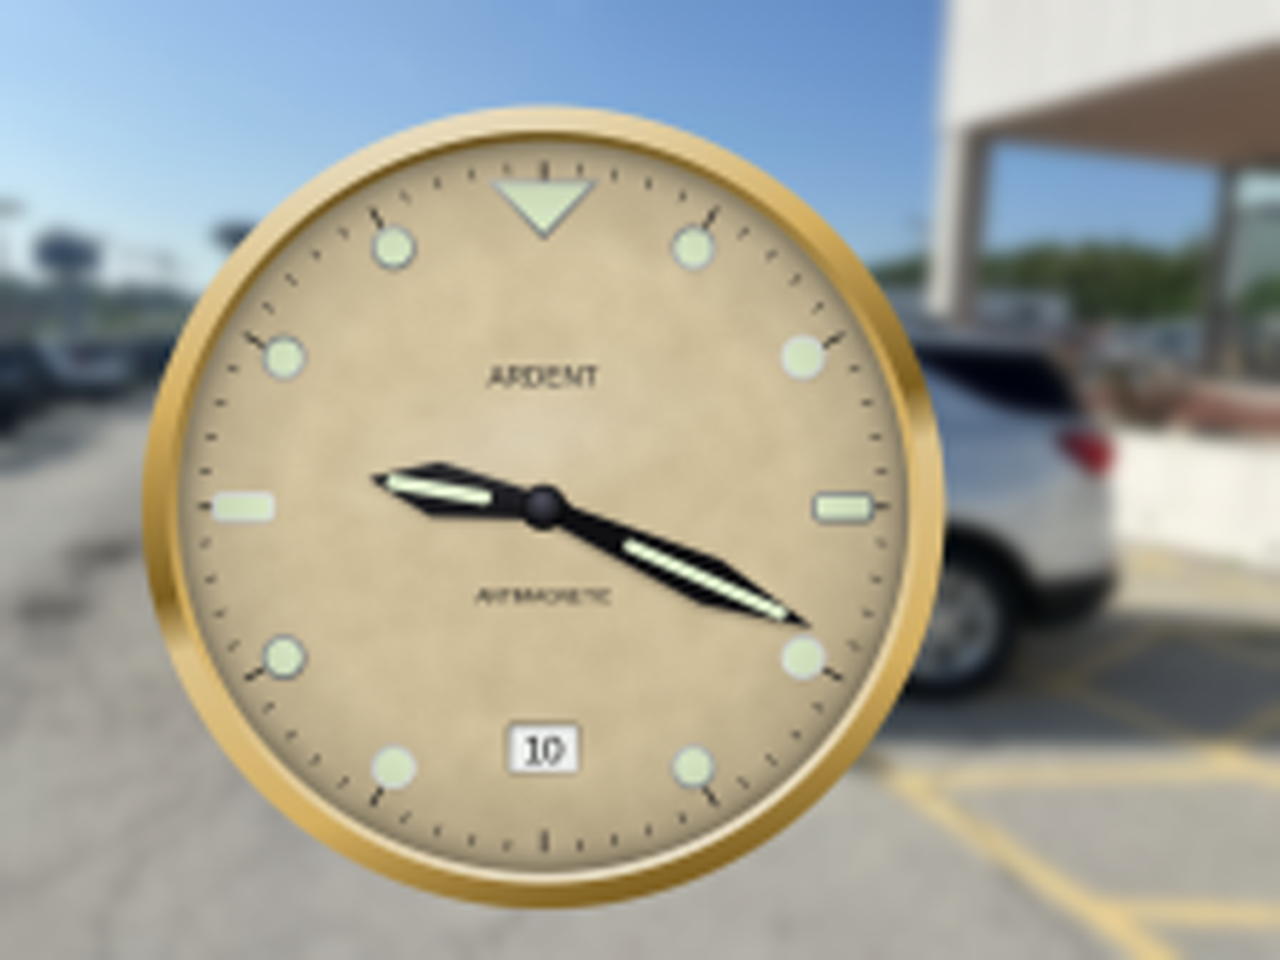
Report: 9 h 19 min
